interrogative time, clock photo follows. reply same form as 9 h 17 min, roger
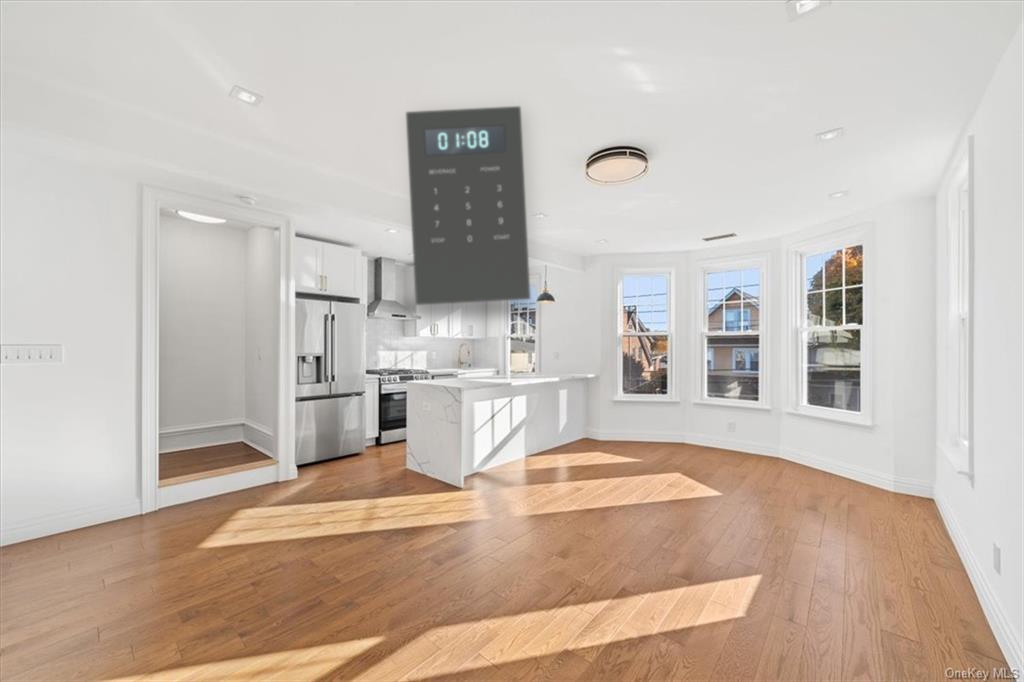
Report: 1 h 08 min
